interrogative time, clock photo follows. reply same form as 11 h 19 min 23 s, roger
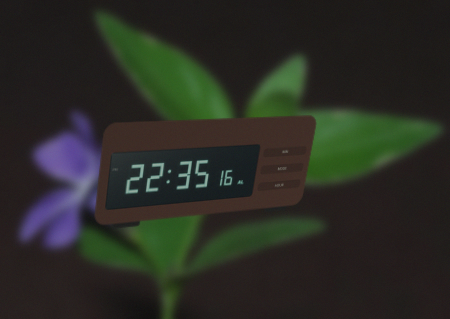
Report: 22 h 35 min 16 s
